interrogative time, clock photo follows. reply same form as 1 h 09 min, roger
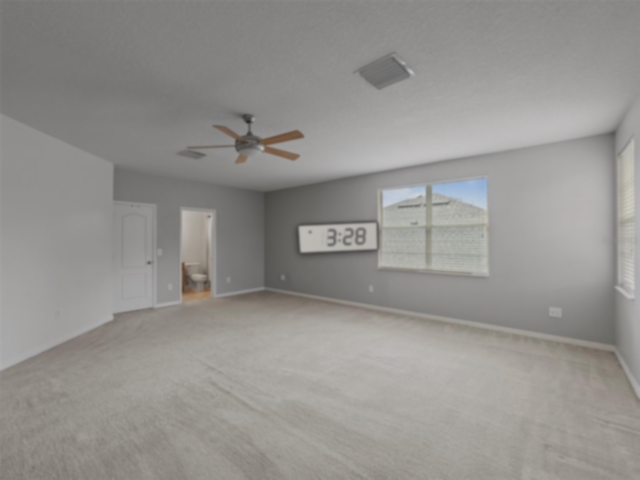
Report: 3 h 28 min
